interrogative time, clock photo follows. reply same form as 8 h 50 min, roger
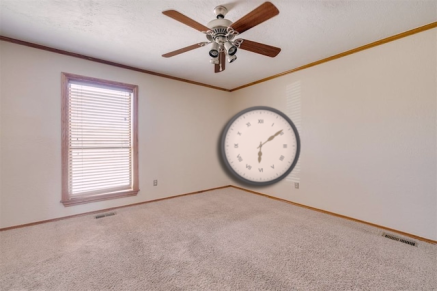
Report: 6 h 09 min
